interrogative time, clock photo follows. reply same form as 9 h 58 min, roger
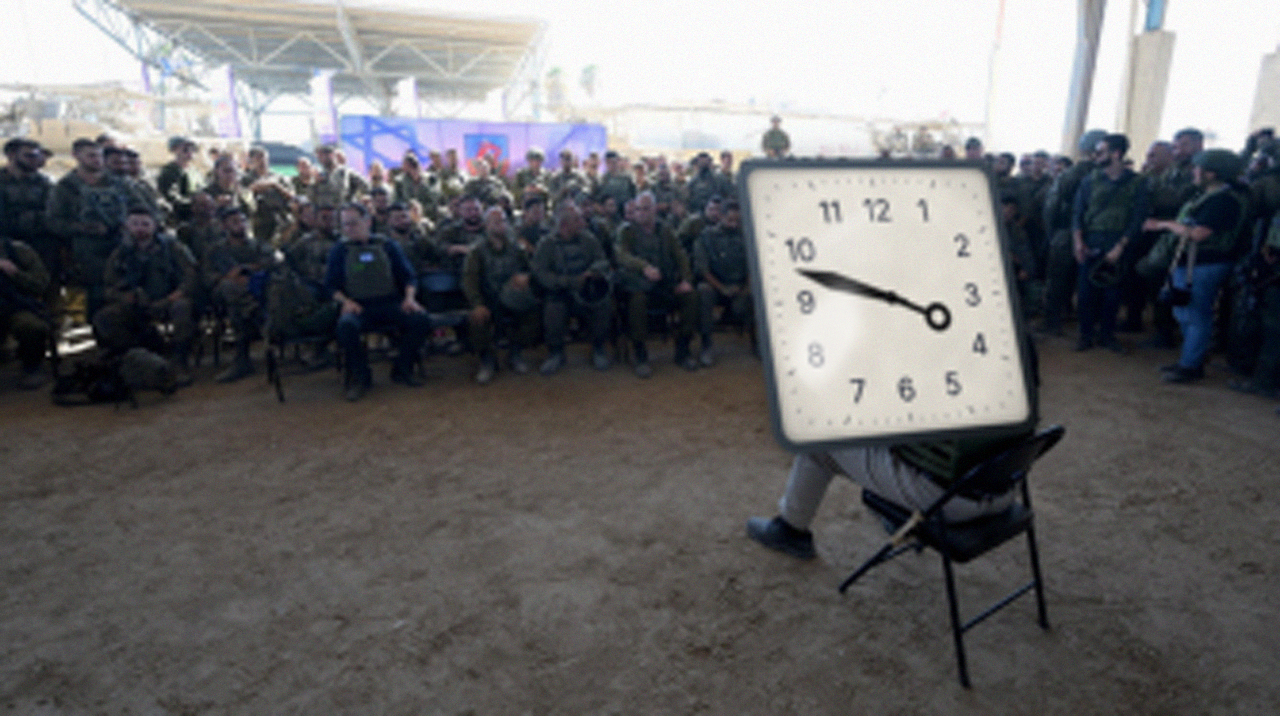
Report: 3 h 48 min
